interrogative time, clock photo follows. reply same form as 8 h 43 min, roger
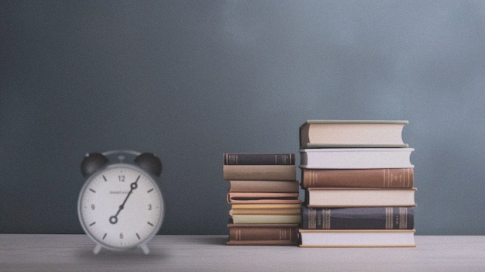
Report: 7 h 05 min
